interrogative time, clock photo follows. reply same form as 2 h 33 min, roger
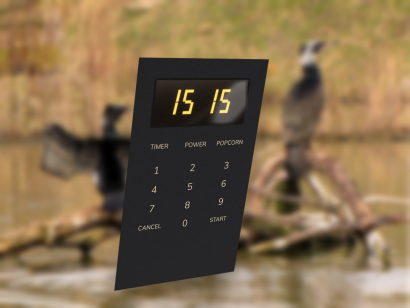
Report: 15 h 15 min
